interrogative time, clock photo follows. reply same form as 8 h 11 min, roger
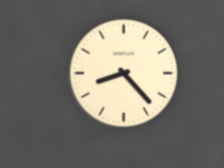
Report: 8 h 23 min
